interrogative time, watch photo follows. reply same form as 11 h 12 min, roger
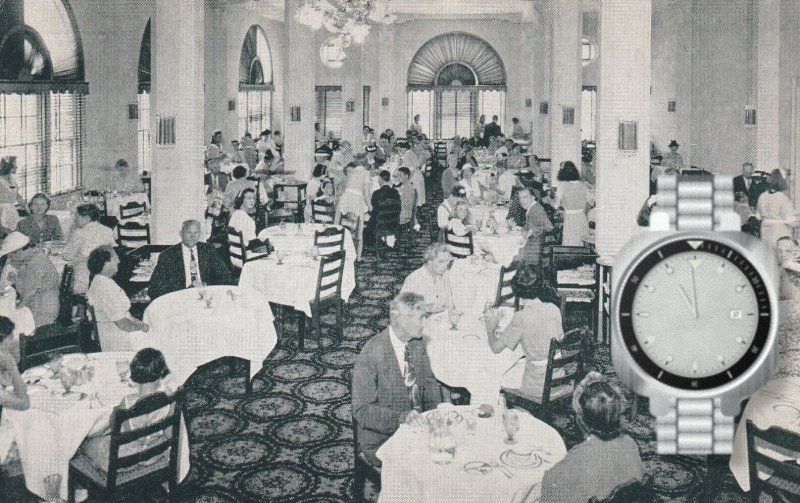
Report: 10 h 59 min
